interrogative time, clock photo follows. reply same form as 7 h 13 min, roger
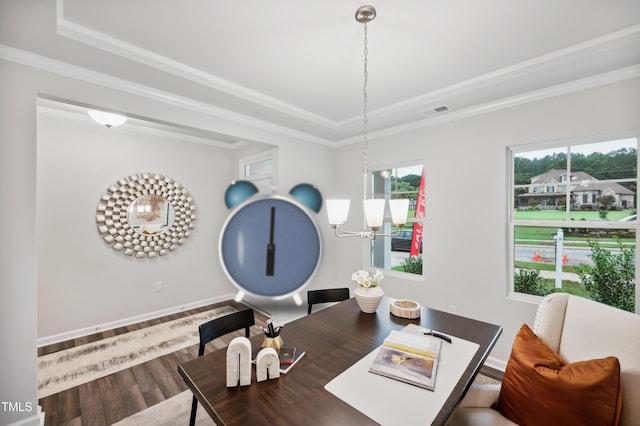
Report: 6 h 00 min
